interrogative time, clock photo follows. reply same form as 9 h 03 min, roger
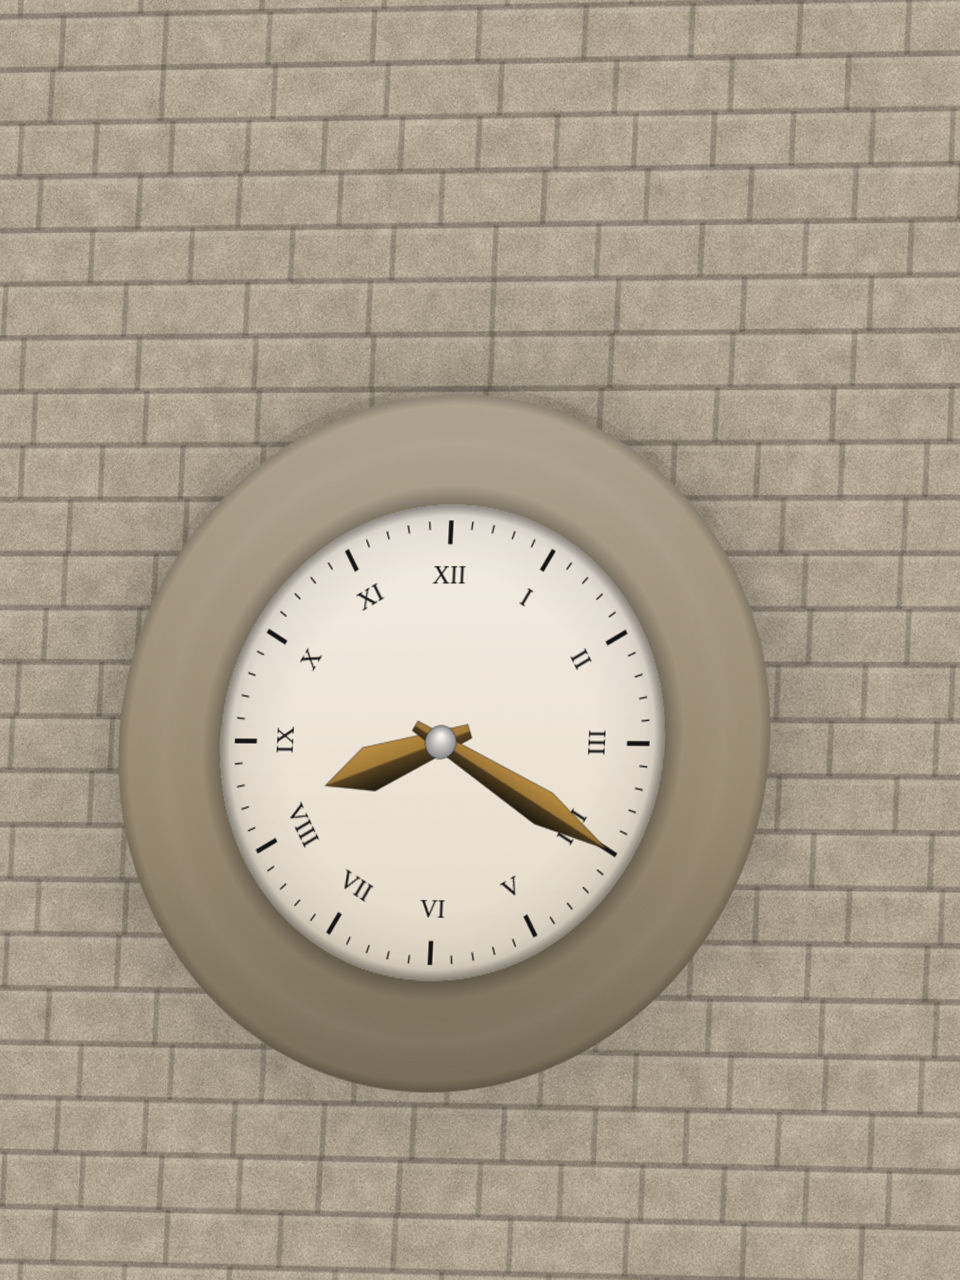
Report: 8 h 20 min
